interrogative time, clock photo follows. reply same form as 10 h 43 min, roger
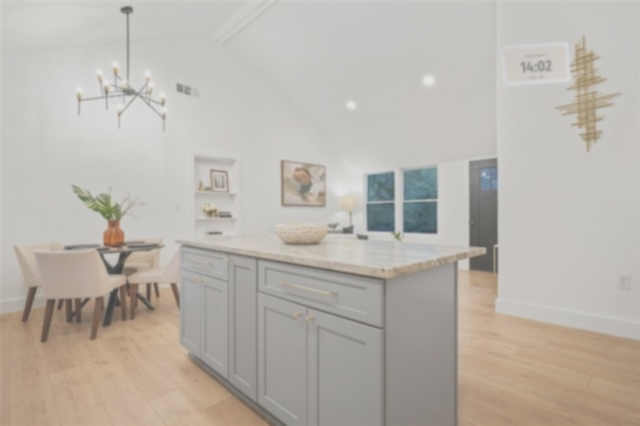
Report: 14 h 02 min
